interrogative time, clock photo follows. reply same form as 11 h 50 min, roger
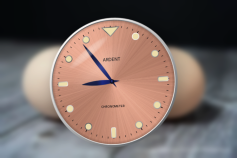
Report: 8 h 54 min
